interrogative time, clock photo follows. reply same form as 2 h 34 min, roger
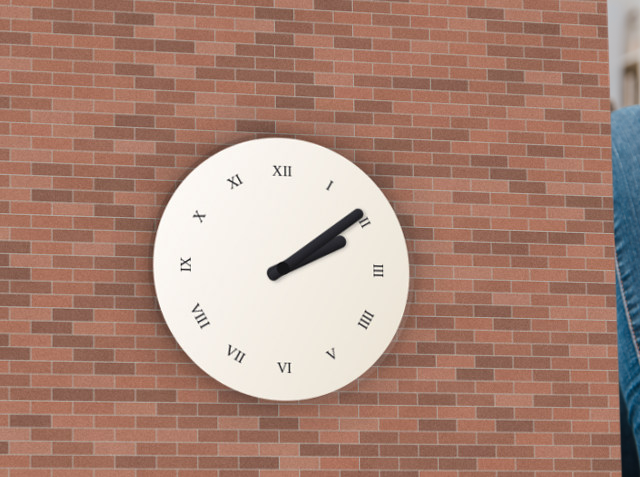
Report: 2 h 09 min
